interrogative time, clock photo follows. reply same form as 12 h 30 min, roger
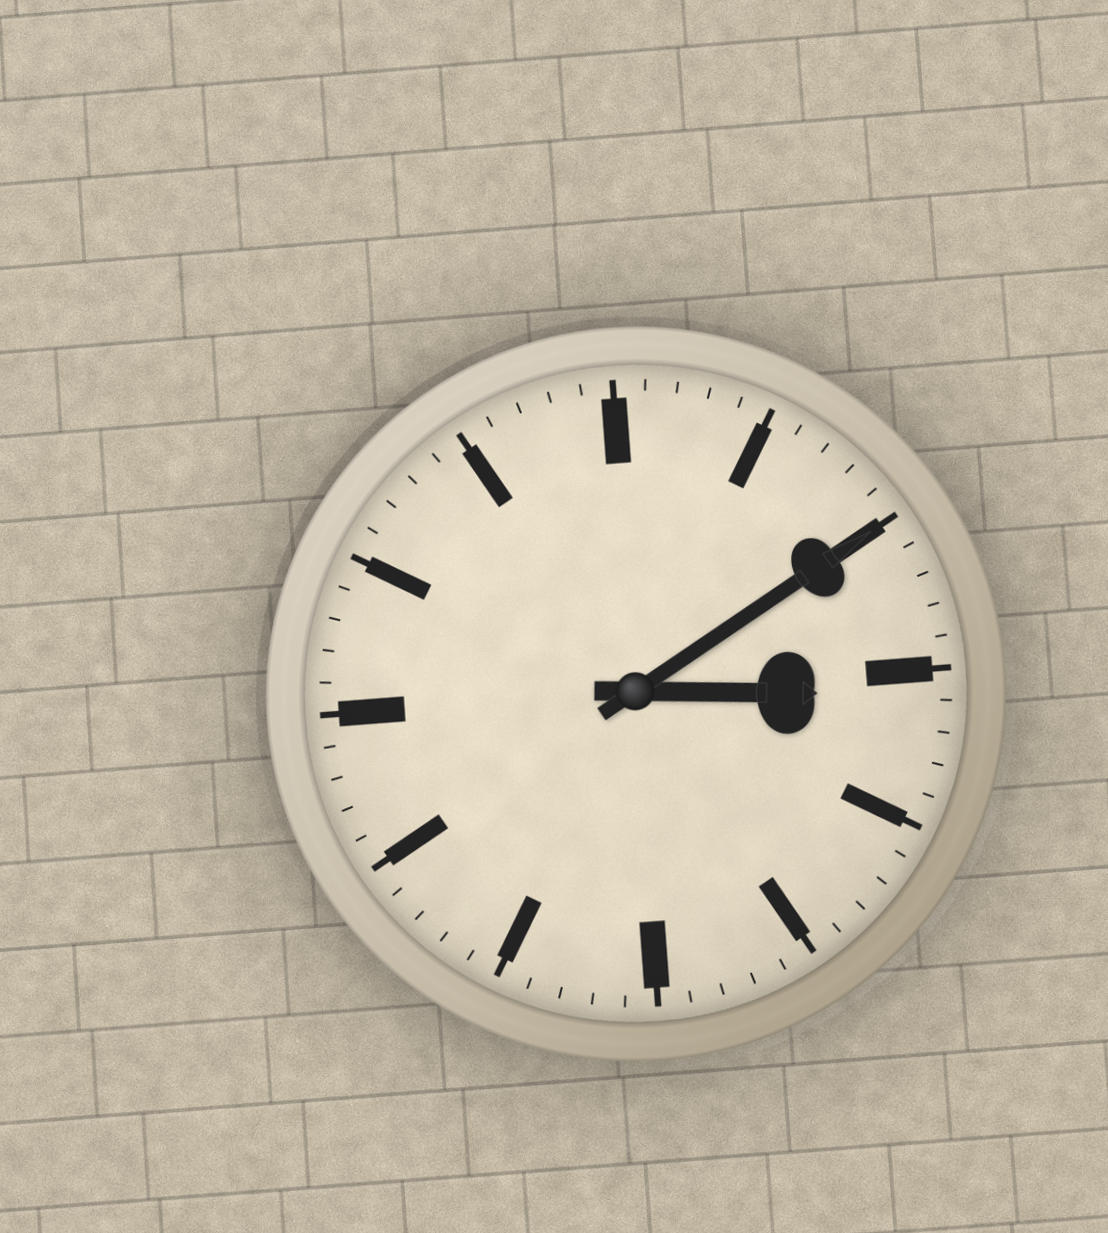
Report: 3 h 10 min
